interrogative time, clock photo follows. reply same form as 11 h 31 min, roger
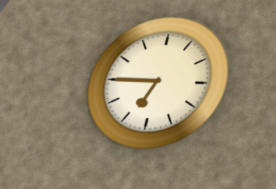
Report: 6 h 45 min
